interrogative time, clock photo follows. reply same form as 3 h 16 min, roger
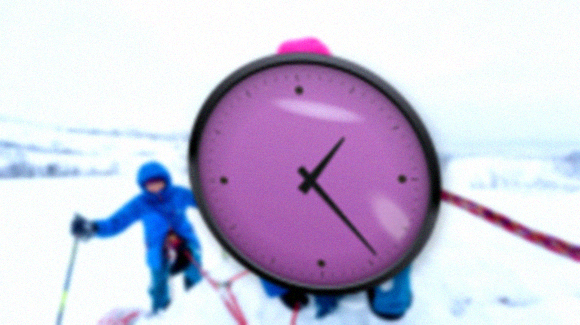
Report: 1 h 24 min
